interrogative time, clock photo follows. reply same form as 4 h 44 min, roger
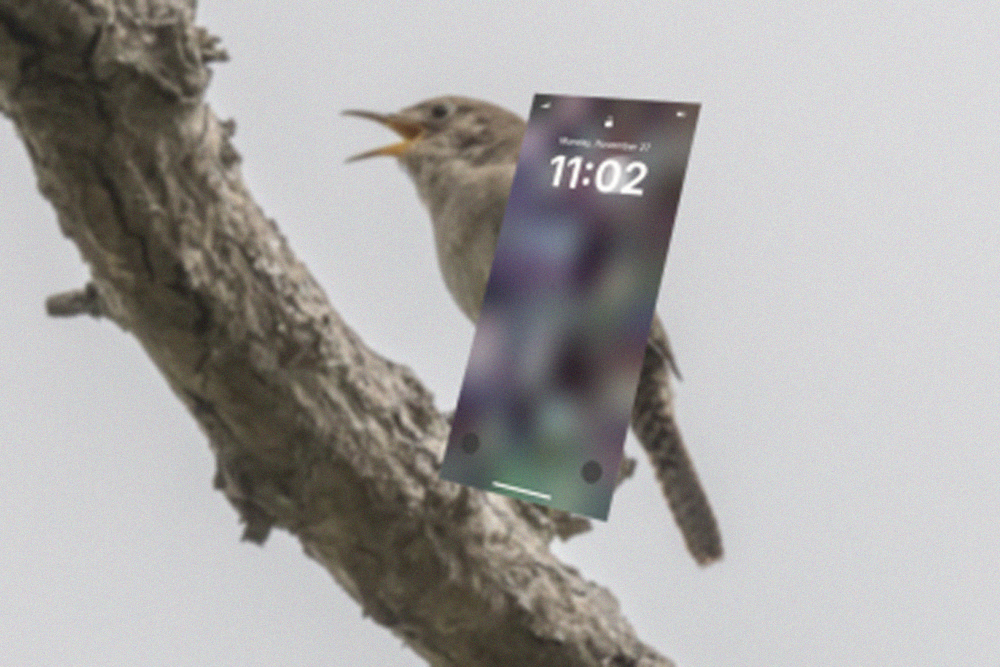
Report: 11 h 02 min
